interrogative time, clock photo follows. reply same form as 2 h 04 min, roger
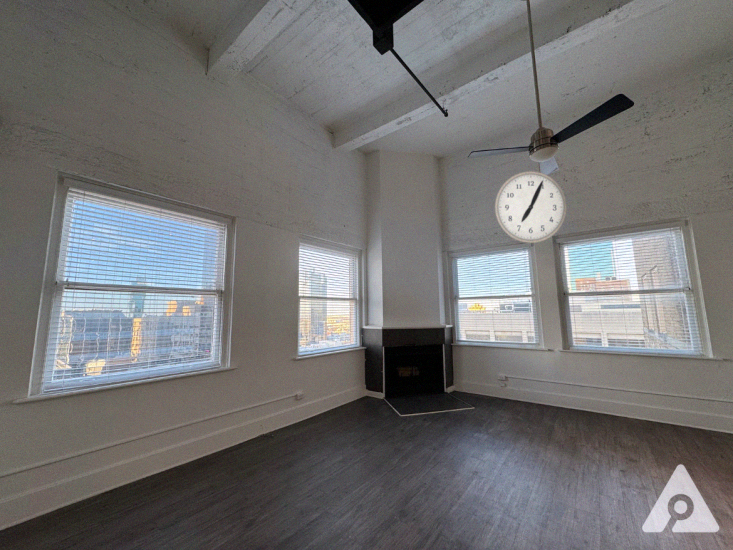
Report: 7 h 04 min
